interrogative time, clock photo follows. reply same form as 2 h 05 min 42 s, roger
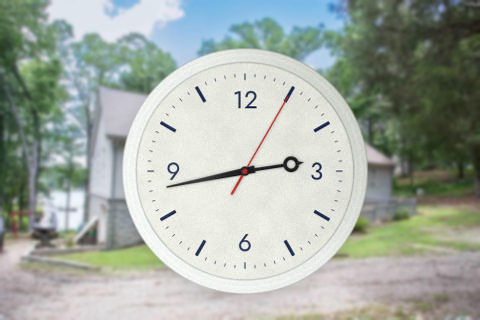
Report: 2 h 43 min 05 s
